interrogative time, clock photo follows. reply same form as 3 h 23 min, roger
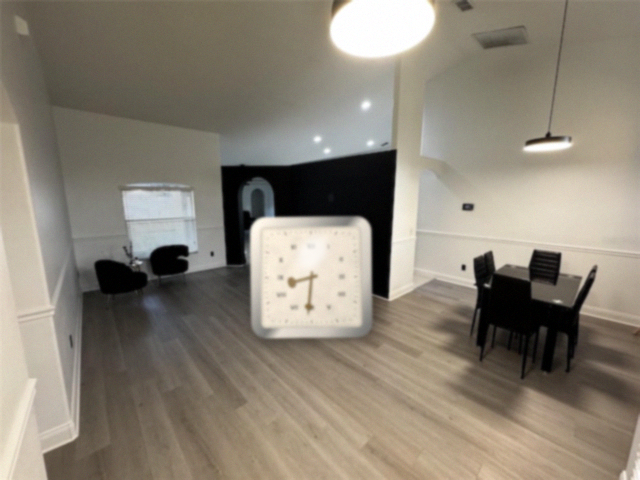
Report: 8 h 31 min
